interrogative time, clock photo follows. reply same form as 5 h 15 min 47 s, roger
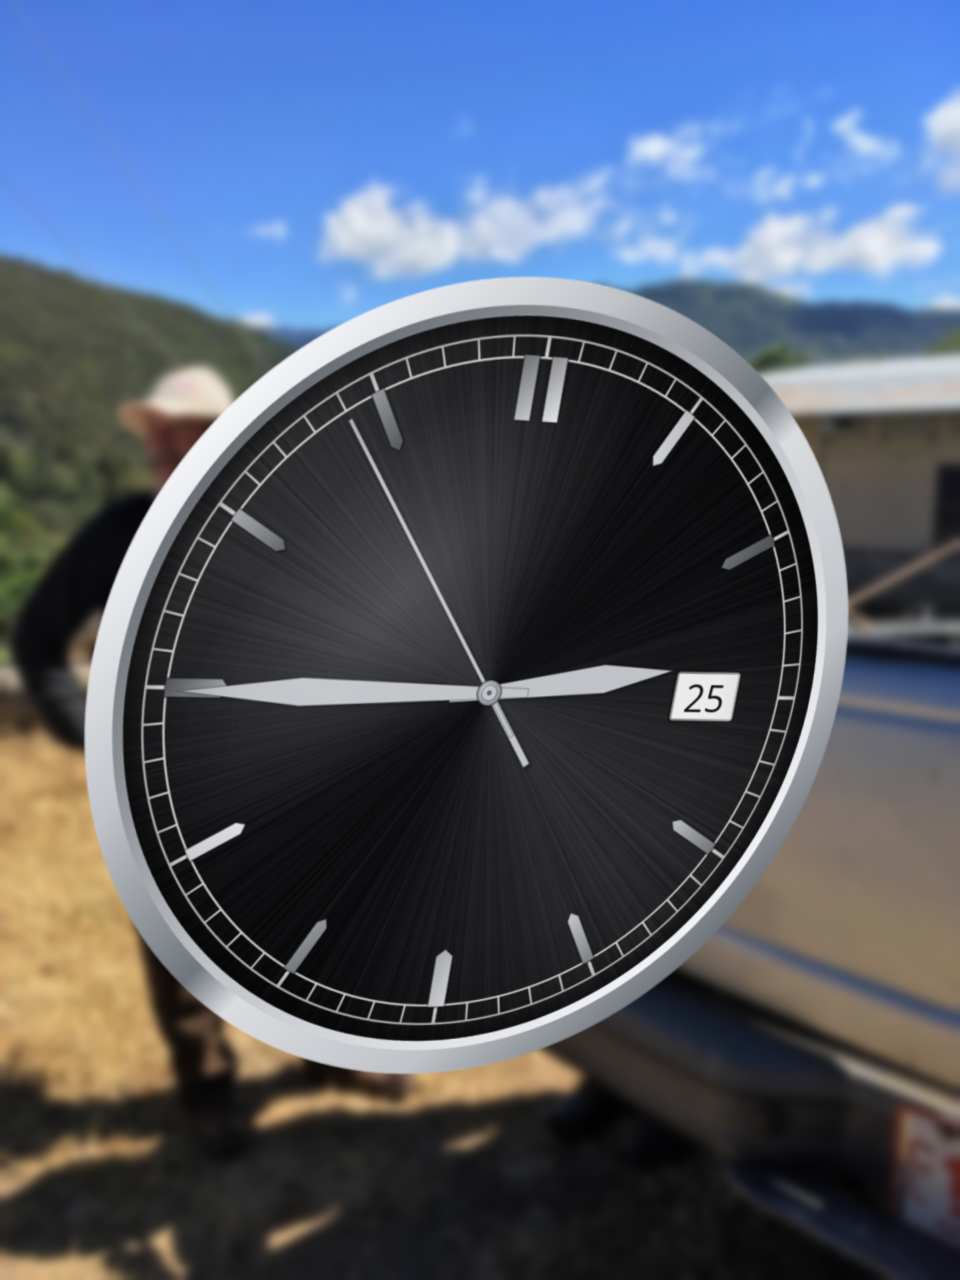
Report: 2 h 44 min 54 s
